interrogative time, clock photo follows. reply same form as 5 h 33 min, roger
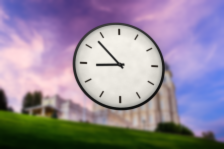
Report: 8 h 53 min
